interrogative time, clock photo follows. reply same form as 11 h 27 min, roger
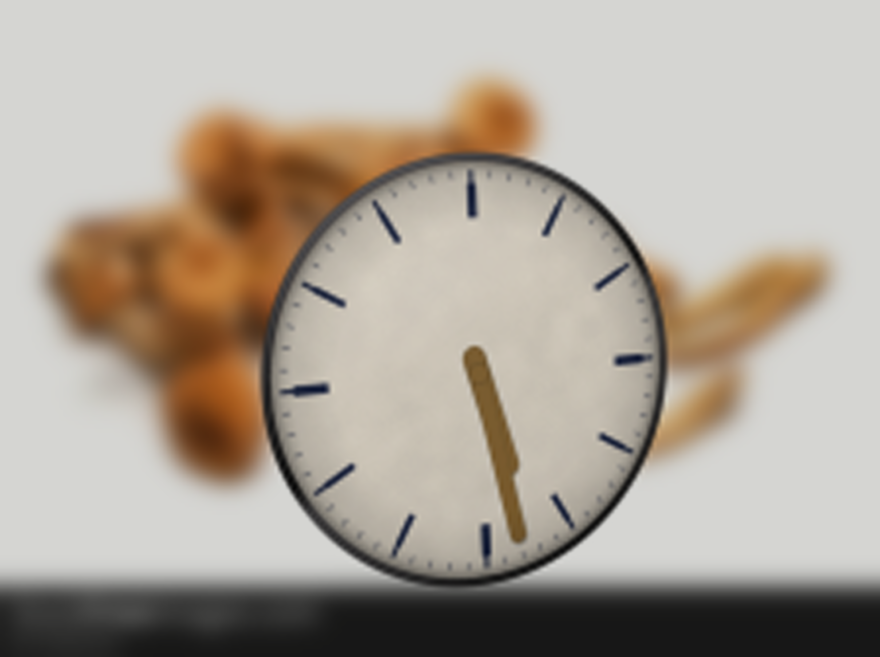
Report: 5 h 28 min
